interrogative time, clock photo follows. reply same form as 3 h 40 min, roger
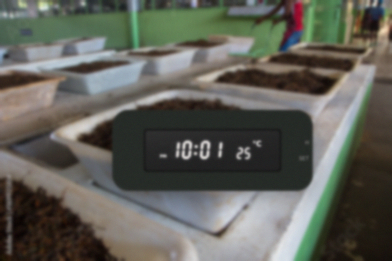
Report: 10 h 01 min
